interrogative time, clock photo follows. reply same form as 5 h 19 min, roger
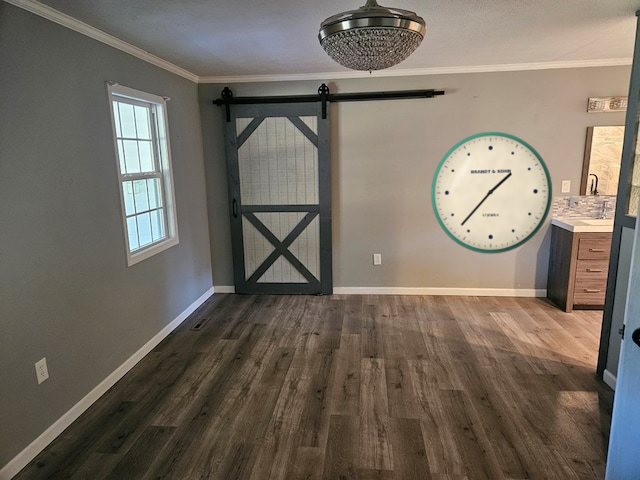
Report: 1 h 37 min
